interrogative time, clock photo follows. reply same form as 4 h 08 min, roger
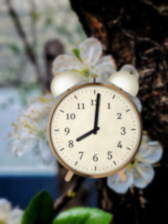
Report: 8 h 01 min
